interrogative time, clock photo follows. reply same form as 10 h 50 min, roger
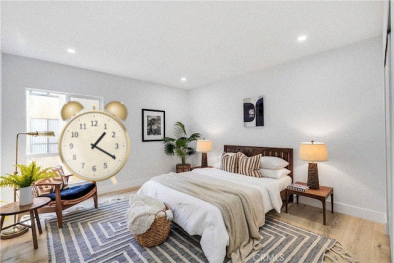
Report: 1 h 20 min
